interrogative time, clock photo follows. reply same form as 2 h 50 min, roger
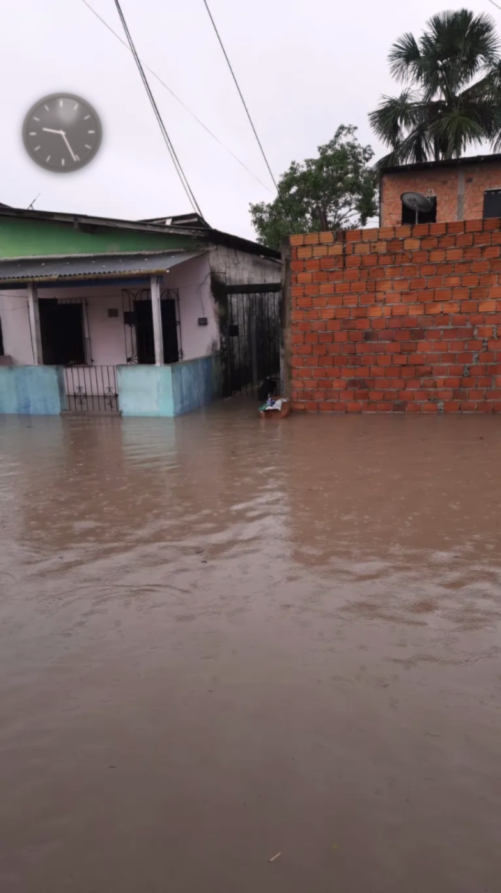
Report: 9 h 26 min
